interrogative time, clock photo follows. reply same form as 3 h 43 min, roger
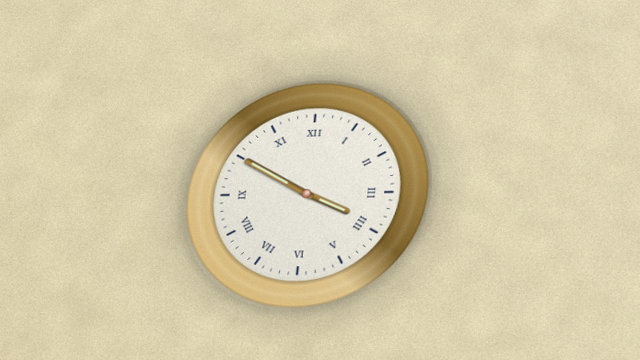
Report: 3 h 50 min
